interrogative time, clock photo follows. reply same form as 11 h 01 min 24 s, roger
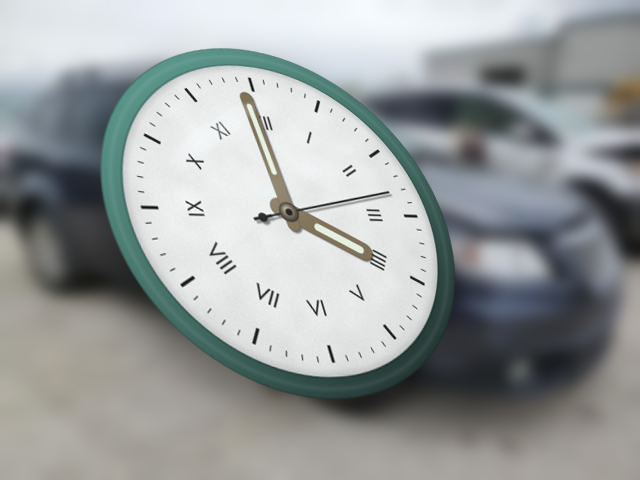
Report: 3 h 59 min 13 s
